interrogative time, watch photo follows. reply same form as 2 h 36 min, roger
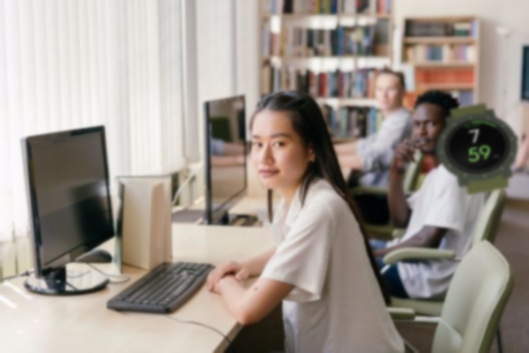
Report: 7 h 59 min
